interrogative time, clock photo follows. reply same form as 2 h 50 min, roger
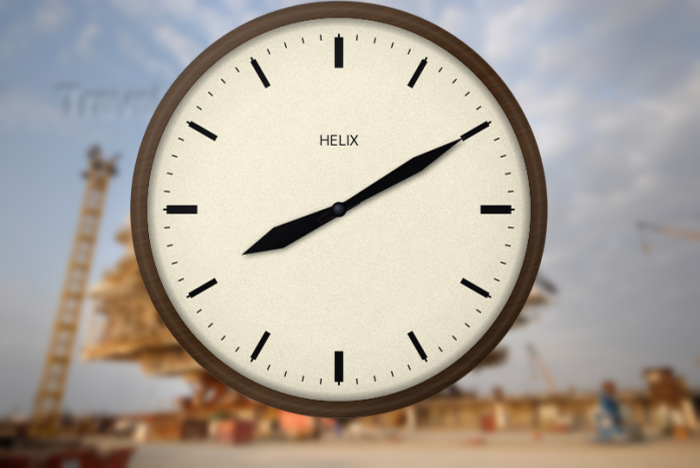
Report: 8 h 10 min
